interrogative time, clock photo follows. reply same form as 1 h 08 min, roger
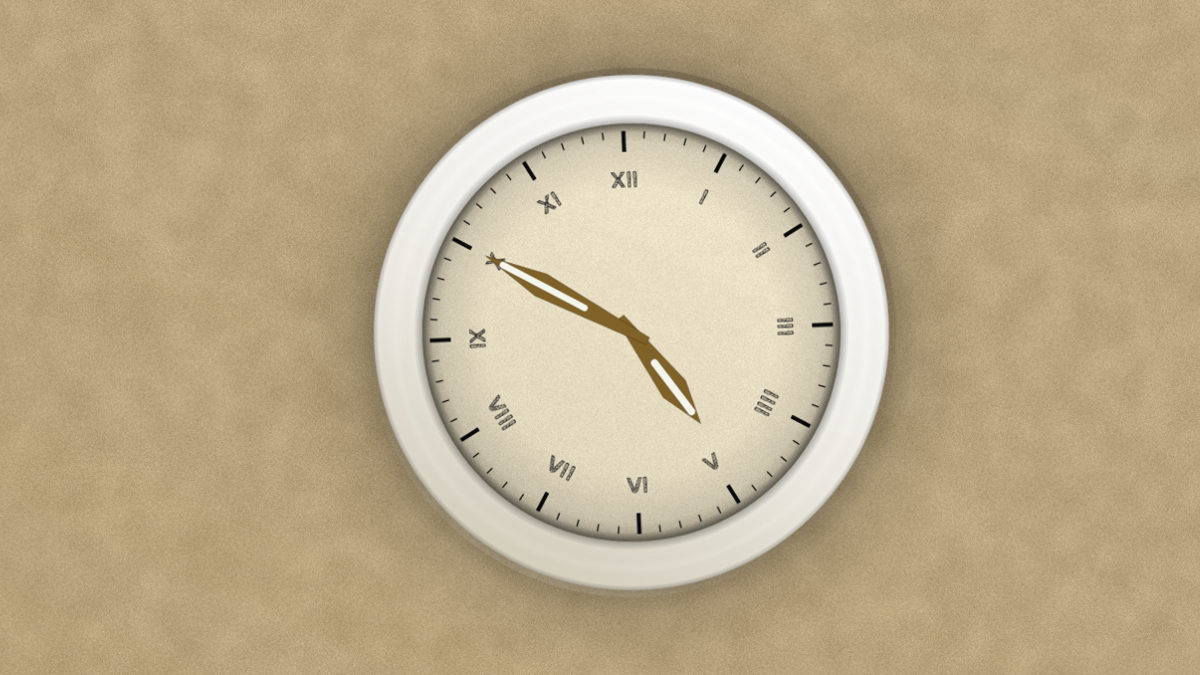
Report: 4 h 50 min
